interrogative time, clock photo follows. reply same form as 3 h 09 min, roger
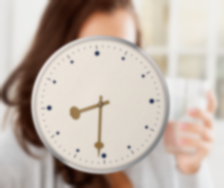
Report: 8 h 31 min
